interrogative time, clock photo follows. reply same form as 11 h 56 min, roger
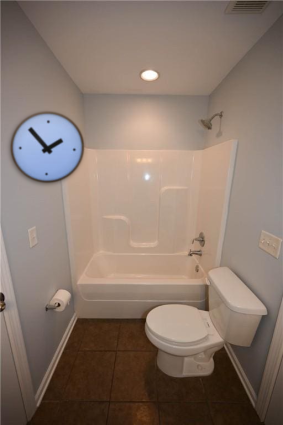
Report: 1 h 53 min
